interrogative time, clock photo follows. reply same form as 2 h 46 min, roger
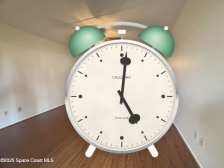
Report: 5 h 01 min
